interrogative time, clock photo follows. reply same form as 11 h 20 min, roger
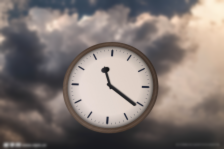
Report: 11 h 21 min
